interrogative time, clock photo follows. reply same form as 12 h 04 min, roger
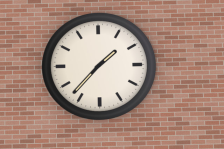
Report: 1 h 37 min
